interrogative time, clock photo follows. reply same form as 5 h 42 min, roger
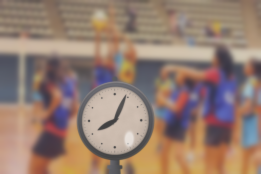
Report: 8 h 04 min
